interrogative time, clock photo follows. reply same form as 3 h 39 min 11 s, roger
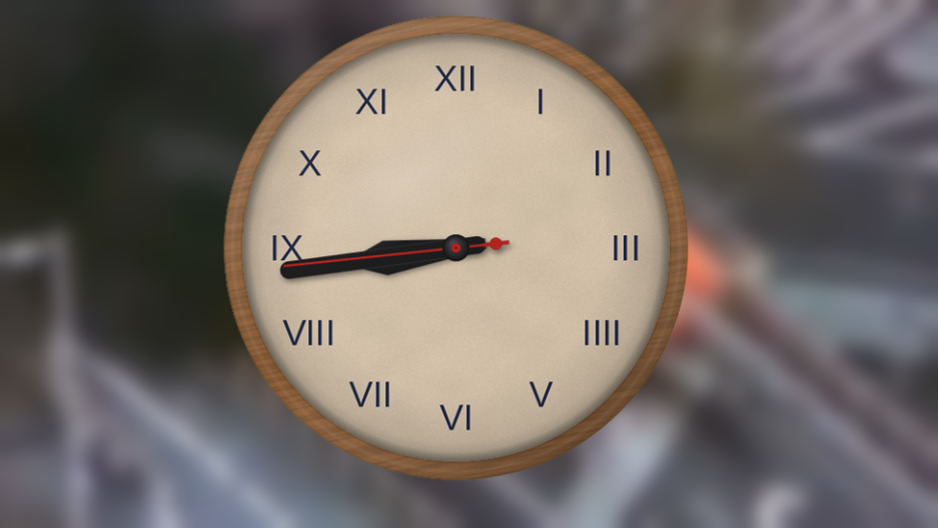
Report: 8 h 43 min 44 s
